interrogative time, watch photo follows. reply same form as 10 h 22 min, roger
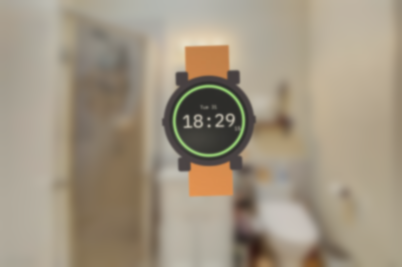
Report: 18 h 29 min
